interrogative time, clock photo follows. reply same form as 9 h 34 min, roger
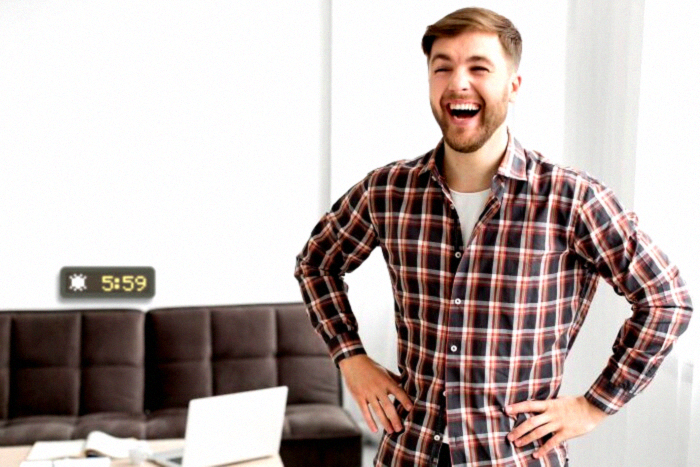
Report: 5 h 59 min
